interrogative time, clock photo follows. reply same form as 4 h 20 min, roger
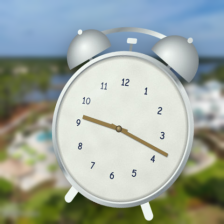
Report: 9 h 18 min
